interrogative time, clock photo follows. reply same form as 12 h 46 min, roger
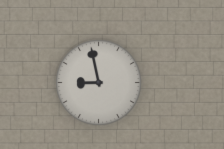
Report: 8 h 58 min
